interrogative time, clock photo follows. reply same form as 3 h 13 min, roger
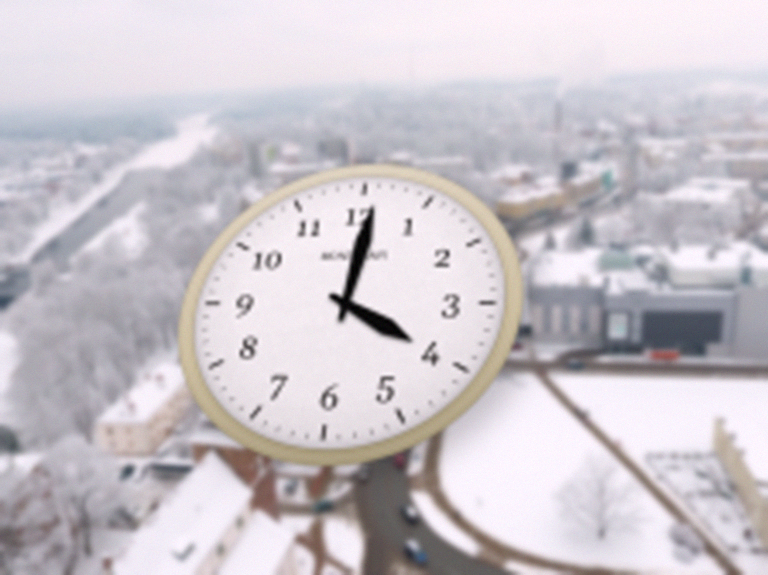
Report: 4 h 01 min
